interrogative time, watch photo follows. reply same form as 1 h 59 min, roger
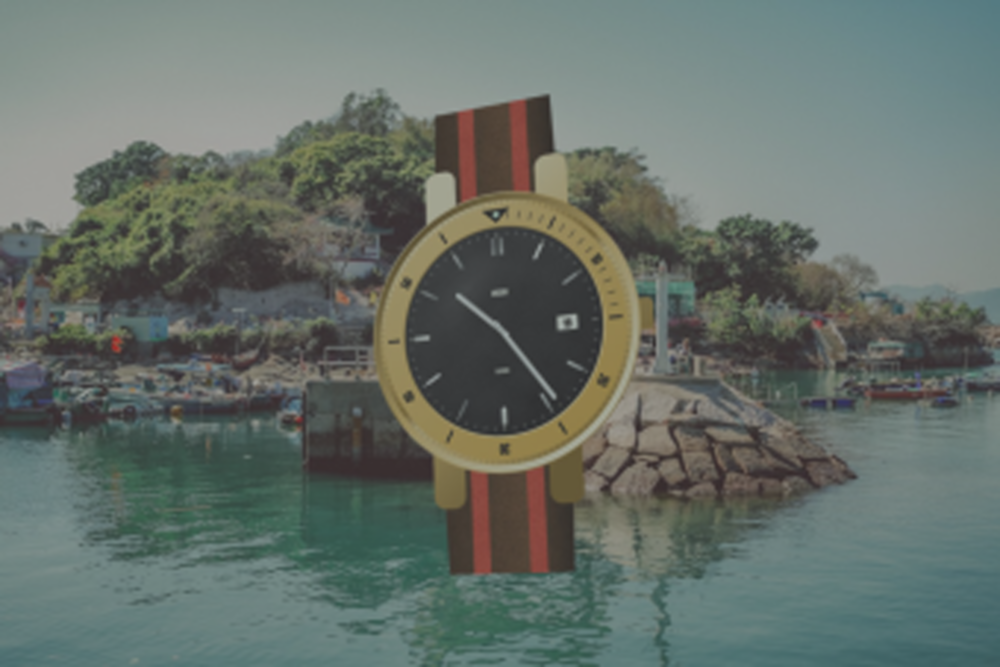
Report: 10 h 24 min
